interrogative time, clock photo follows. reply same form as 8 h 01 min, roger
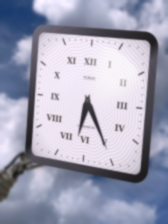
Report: 6 h 25 min
